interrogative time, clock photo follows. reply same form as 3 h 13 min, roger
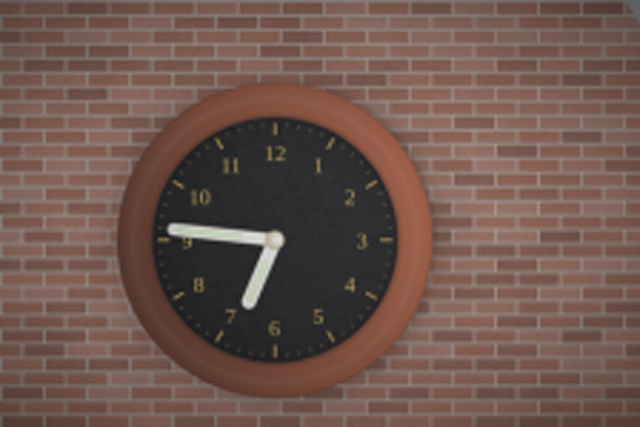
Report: 6 h 46 min
